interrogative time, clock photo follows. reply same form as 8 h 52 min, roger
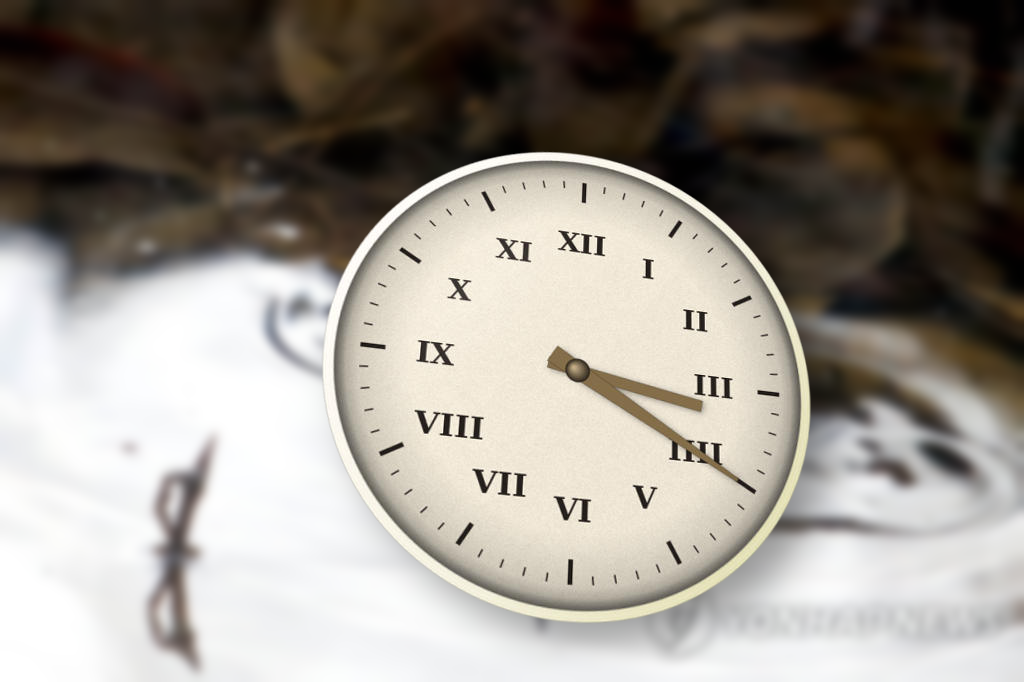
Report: 3 h 20 min
